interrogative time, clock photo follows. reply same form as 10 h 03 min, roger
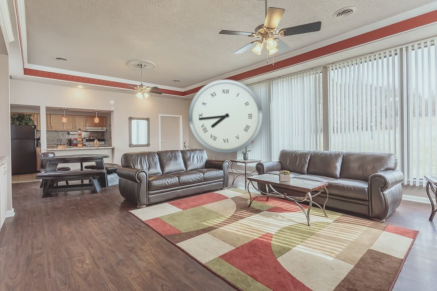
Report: 7 h 44 min
